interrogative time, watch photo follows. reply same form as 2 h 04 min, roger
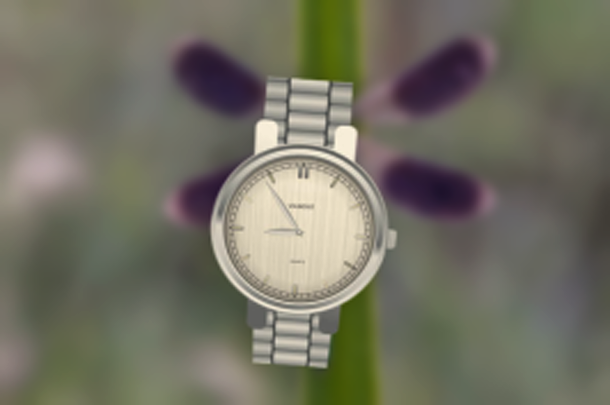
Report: 8 h 54 min
